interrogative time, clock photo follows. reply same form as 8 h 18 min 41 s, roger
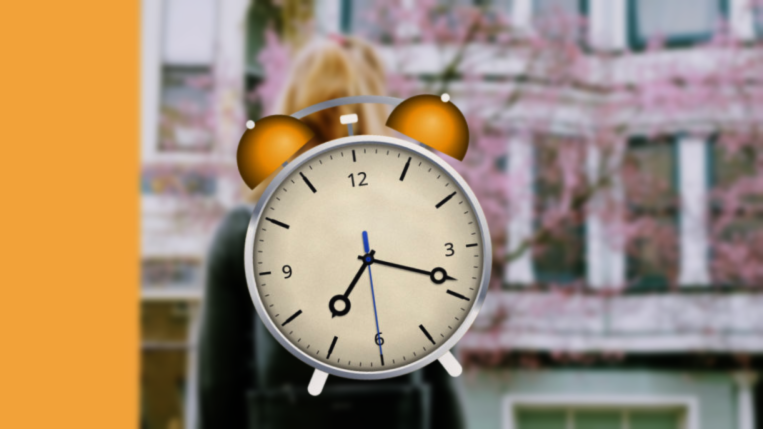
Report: 7 h 18 min 30 s
